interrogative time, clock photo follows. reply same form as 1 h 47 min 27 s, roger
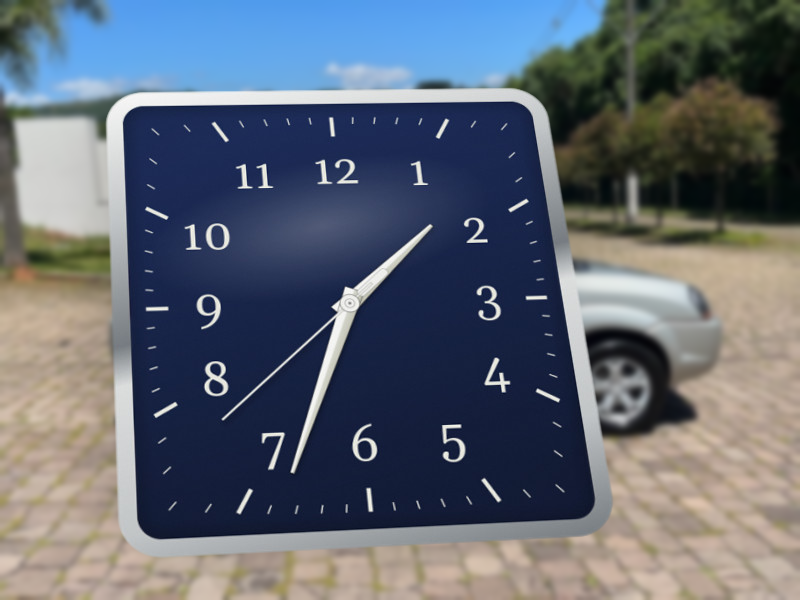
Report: 1 h 33 min 38 s
